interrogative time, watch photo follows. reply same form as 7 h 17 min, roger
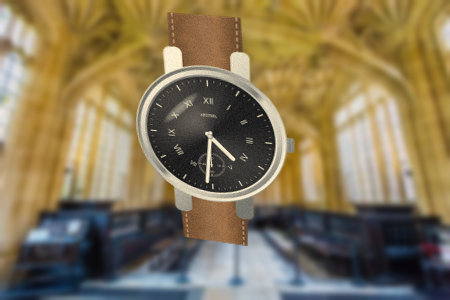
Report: 4 h 31 min
